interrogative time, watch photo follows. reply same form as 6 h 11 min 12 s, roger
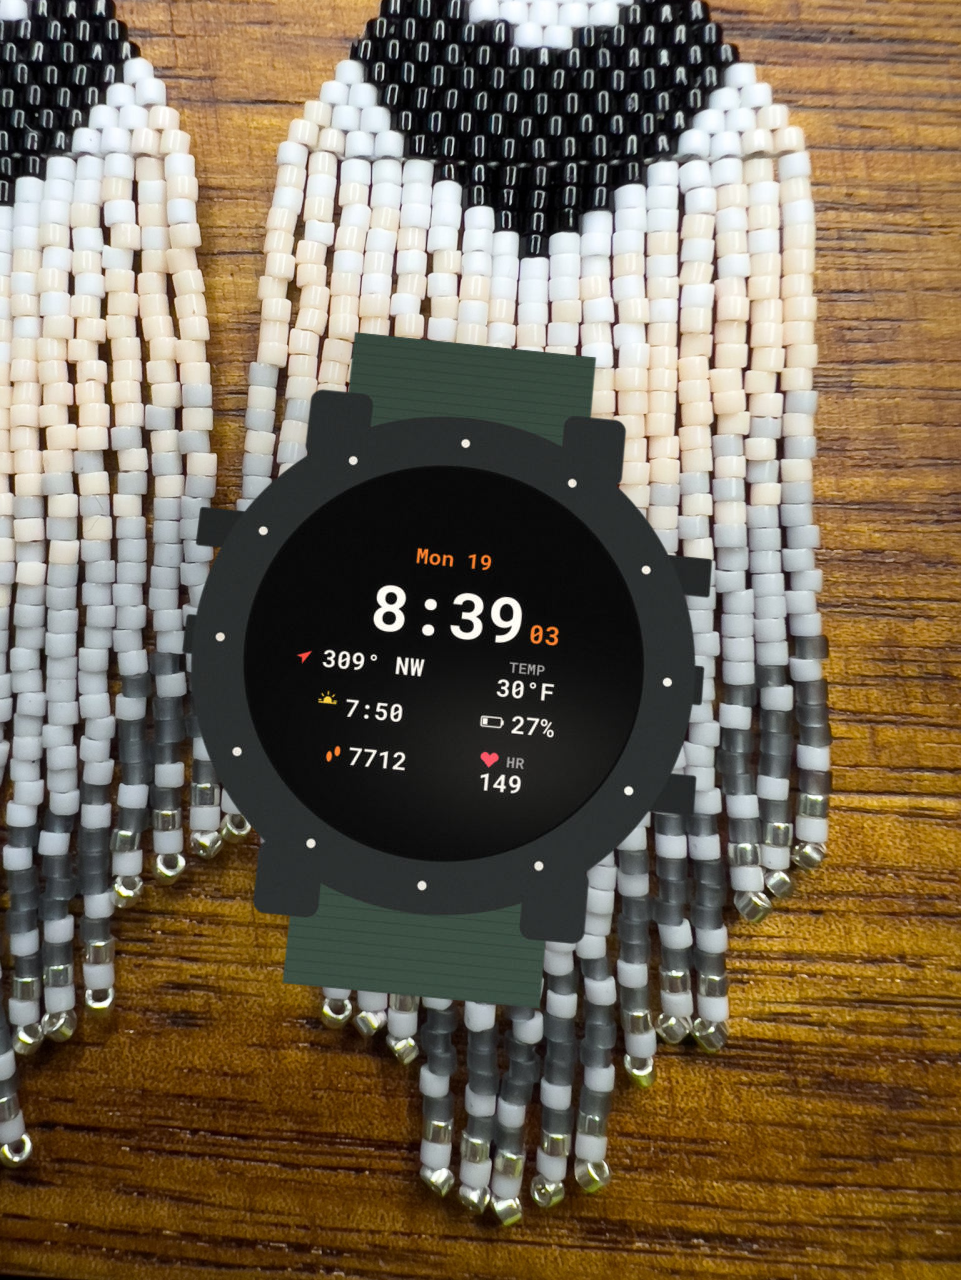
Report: 8 h 39 min 03 s
